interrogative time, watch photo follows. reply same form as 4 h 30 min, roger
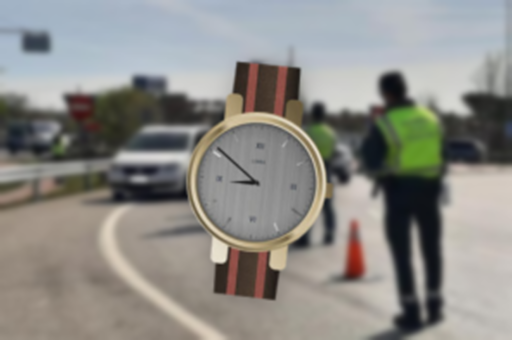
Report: 8 h 51 min
